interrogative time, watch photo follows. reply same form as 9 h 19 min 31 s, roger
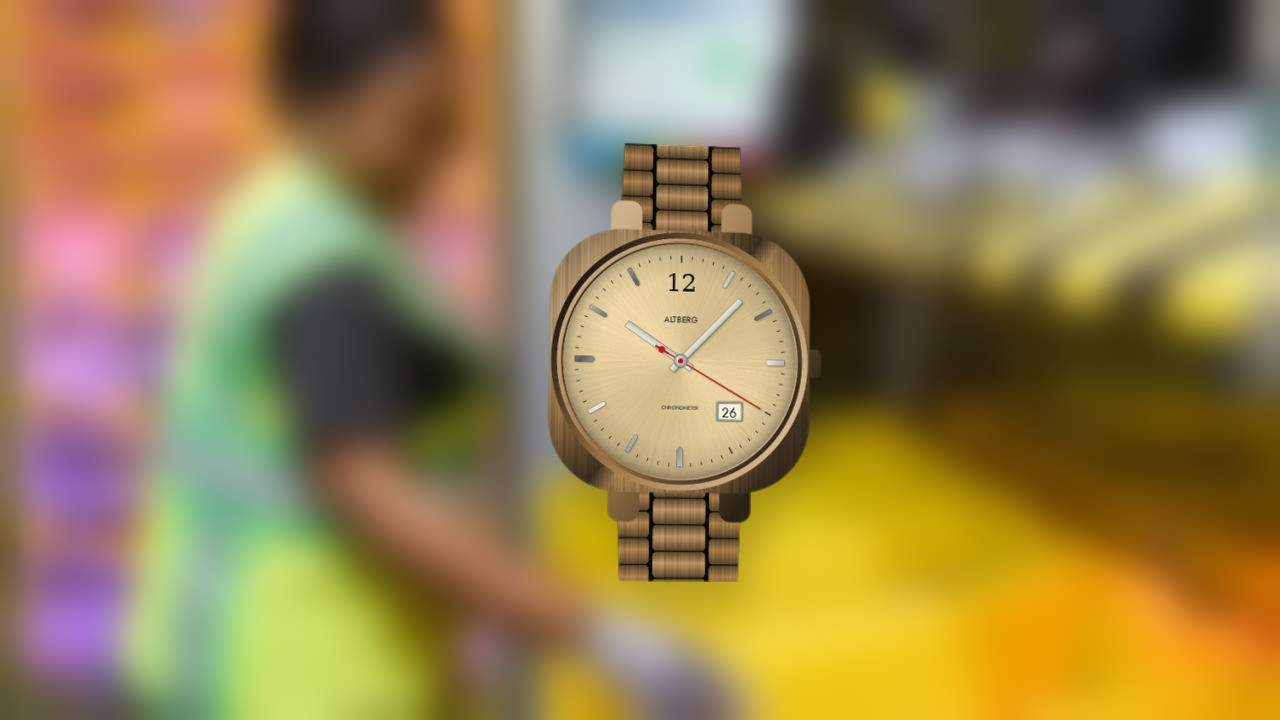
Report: 10 h 07 min 20 s
